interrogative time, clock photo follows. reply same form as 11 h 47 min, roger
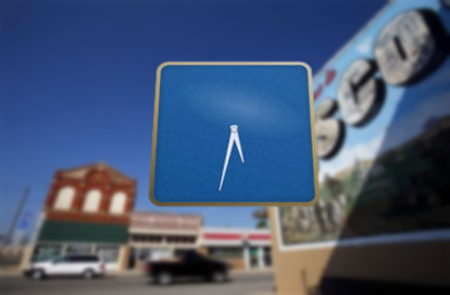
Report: 5 h 32 min
